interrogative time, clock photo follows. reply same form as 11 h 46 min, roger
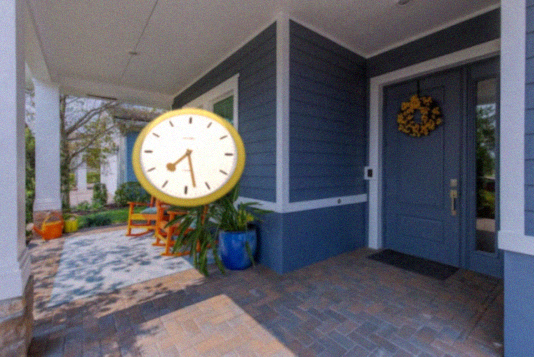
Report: 7 h 28 min
